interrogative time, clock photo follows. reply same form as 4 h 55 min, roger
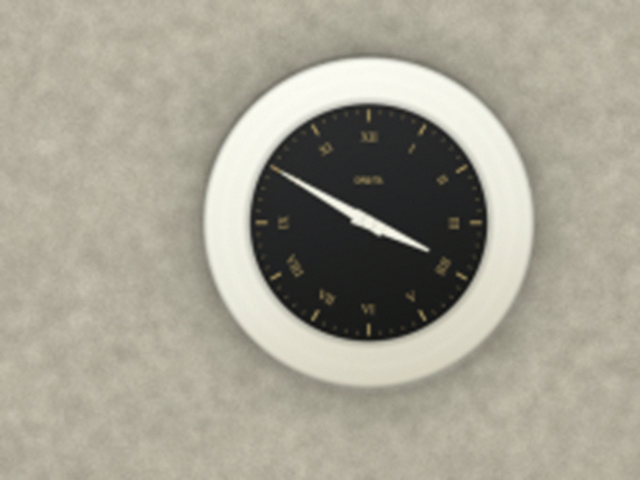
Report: 3 h 50 min
